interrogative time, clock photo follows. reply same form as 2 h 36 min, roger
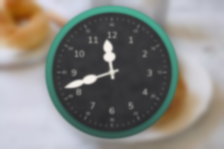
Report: 11 h 42 min
